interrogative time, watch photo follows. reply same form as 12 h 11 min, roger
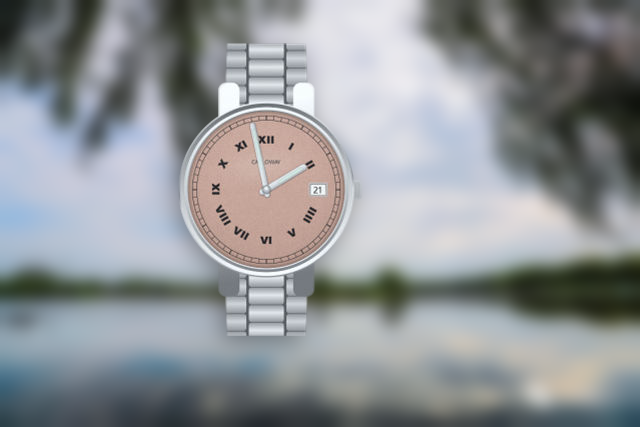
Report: 1 h 58 min
